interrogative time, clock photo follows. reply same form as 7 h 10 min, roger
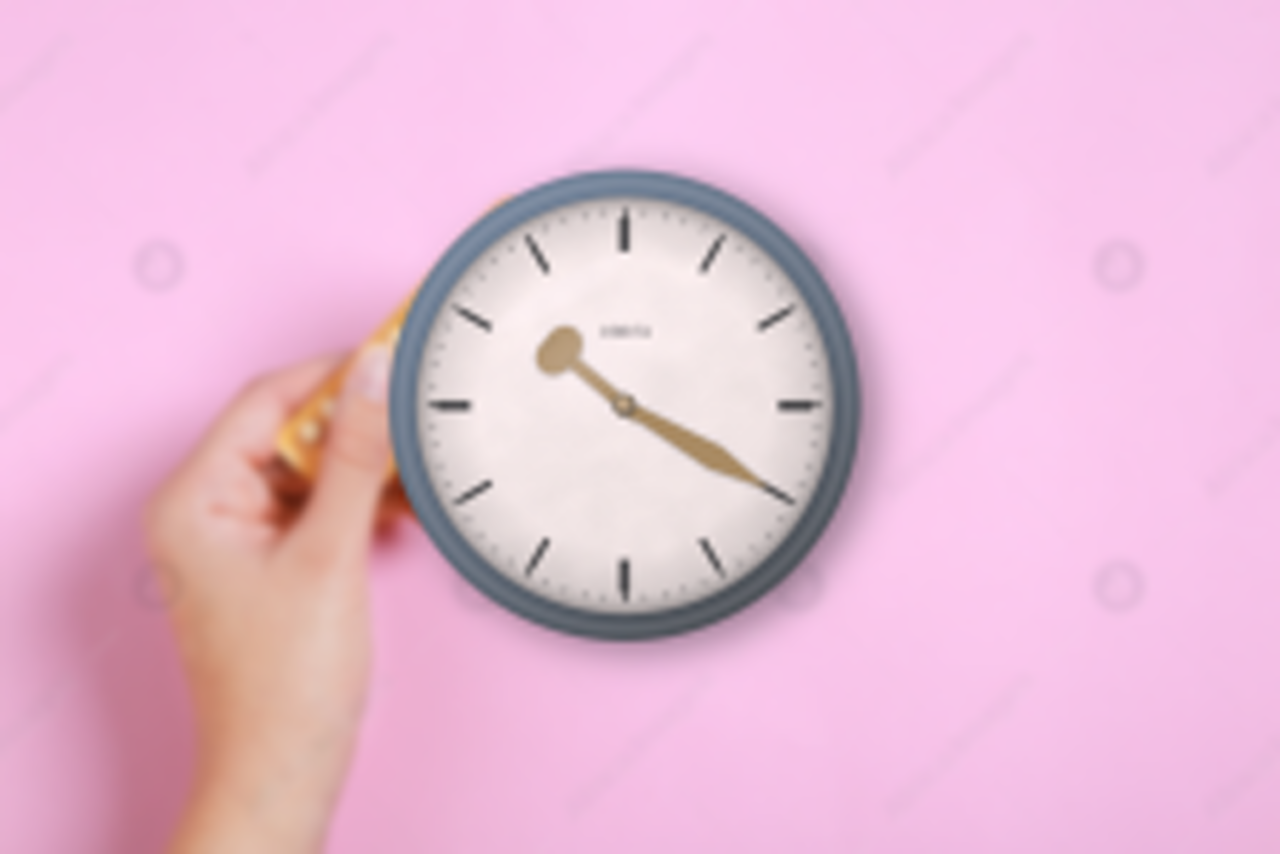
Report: 10 h 20 min
